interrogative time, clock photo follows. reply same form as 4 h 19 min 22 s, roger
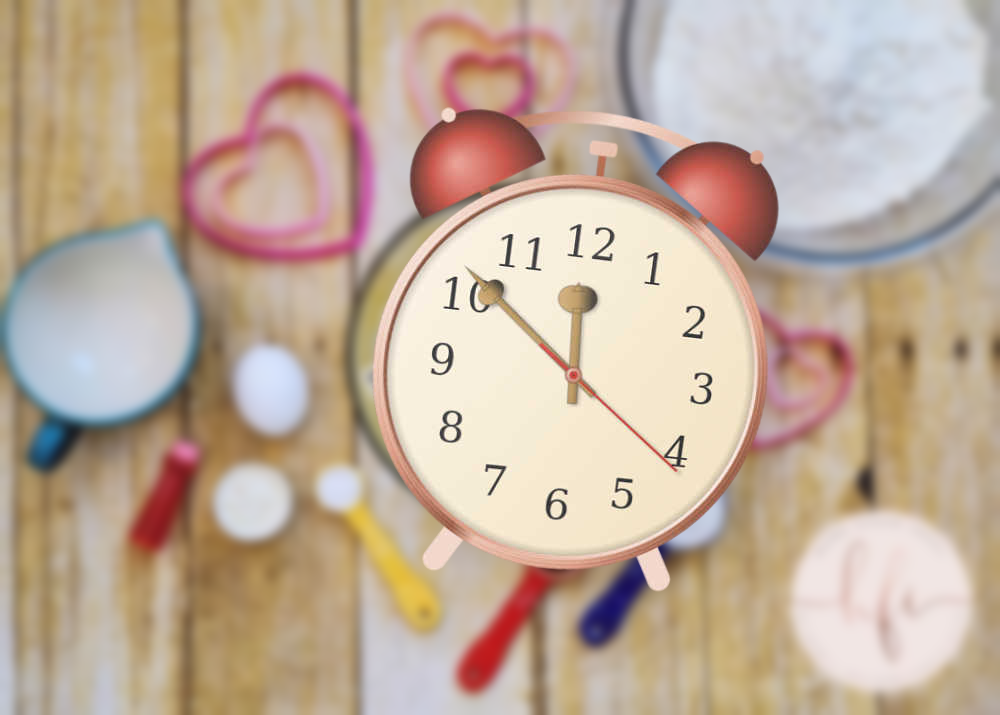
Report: 11 h 51 min 21 s
